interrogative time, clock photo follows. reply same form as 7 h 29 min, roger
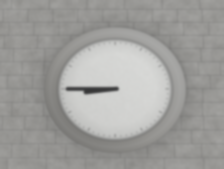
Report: 8 h 45 min
